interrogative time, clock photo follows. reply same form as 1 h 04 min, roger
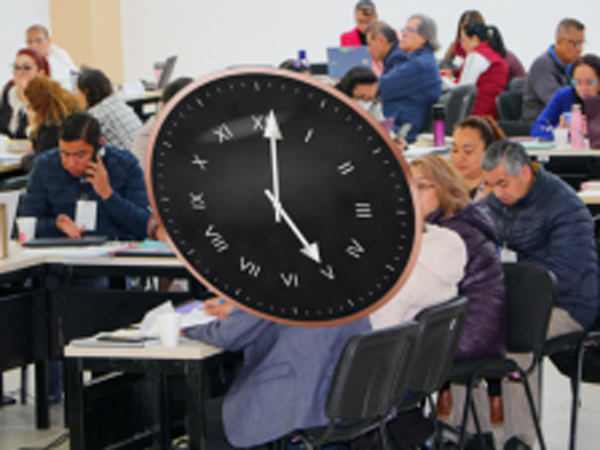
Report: 5 h 01 min
